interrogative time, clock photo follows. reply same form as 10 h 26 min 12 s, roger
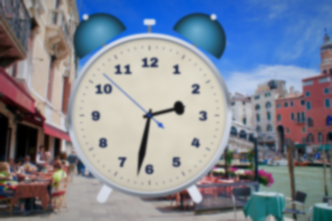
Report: 2 h 31 min 52 s
